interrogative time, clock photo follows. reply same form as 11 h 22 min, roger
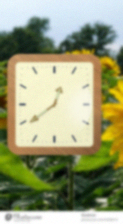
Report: 12 h 39 min
